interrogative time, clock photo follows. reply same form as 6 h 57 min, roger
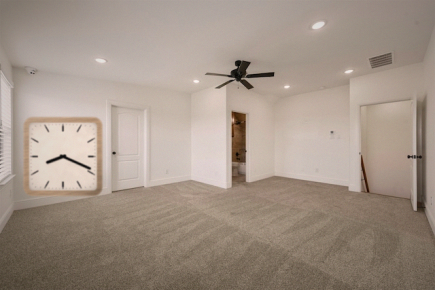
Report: 8 h 19 min
